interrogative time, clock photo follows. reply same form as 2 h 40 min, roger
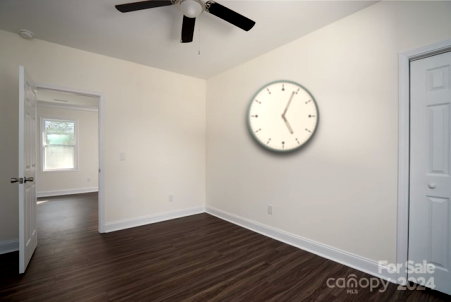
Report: 5 h 04 min
